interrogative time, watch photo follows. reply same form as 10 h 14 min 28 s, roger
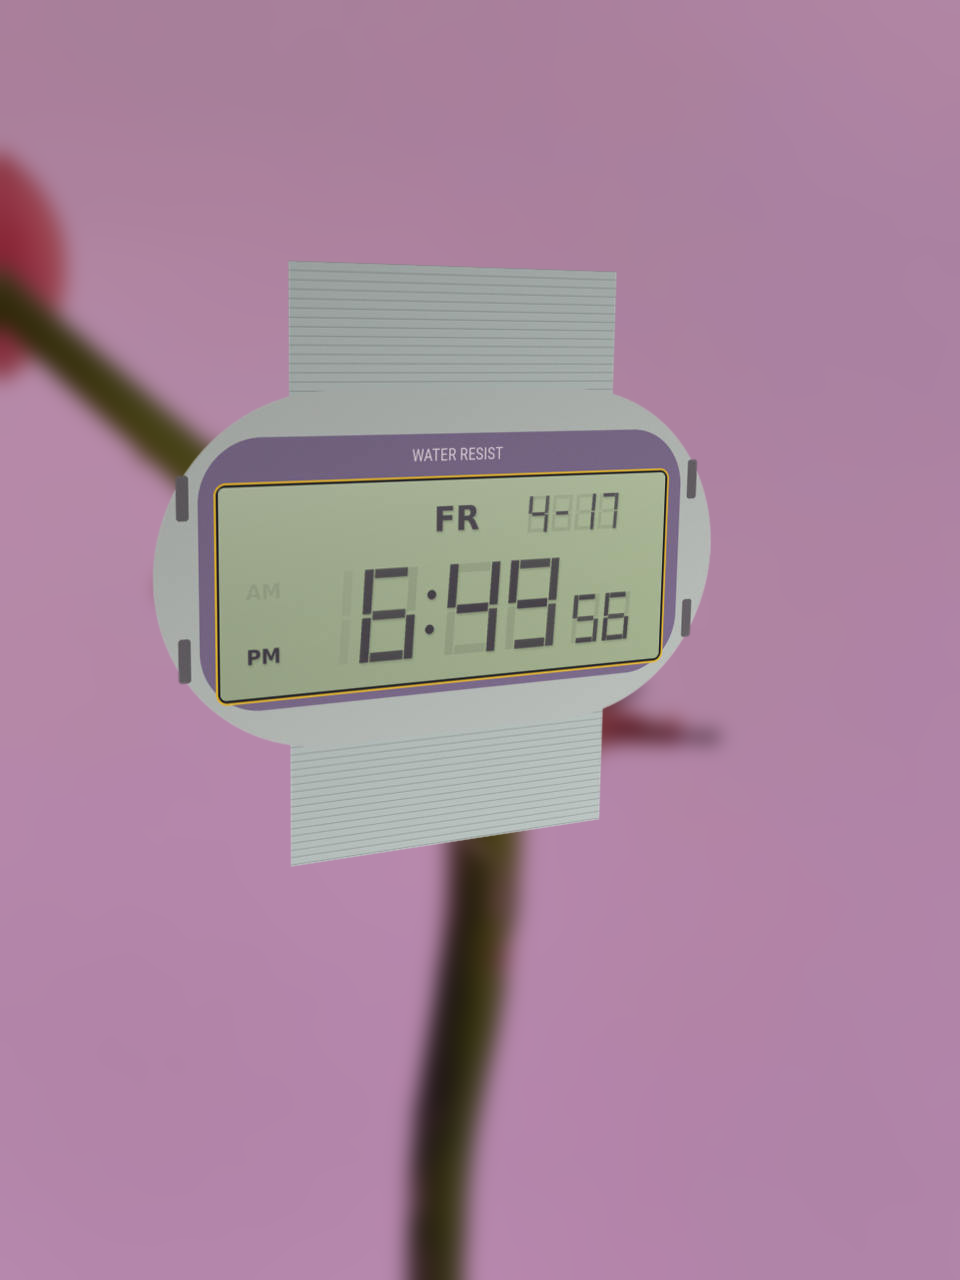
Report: 6 h 49 min 56 s
